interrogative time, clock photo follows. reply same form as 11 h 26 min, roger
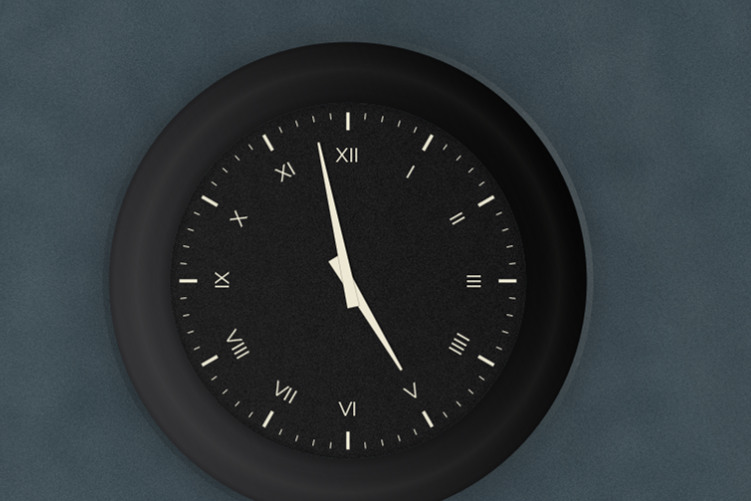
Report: 4 h 58 min
